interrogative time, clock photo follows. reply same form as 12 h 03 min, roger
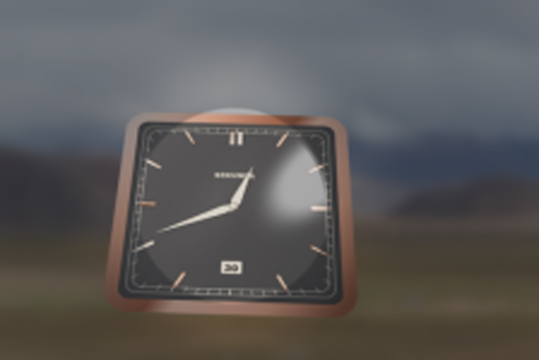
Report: 12 h 41 min
